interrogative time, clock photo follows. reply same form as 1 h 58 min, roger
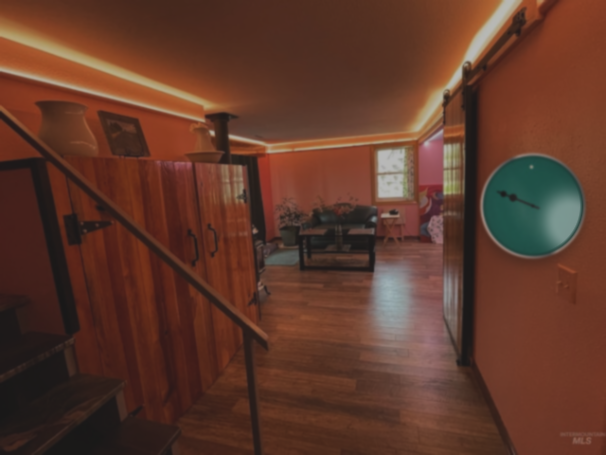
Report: 9 h 49 min
